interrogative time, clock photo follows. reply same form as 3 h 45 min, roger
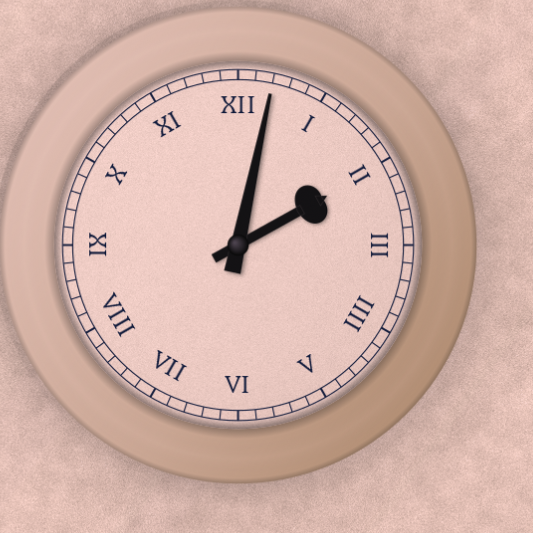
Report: 2 h 02 min
